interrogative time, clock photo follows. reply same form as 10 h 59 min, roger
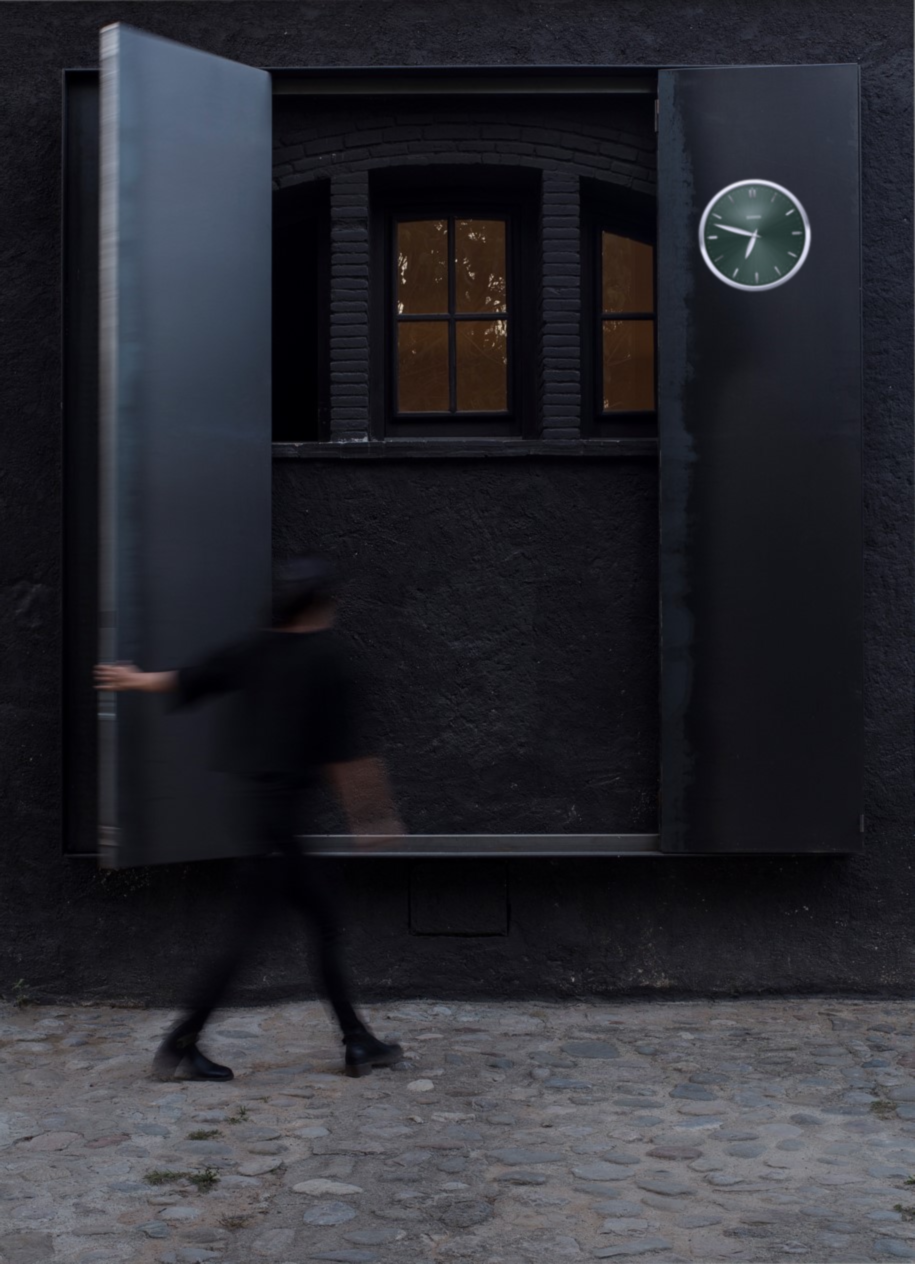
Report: 6 h 48 min
